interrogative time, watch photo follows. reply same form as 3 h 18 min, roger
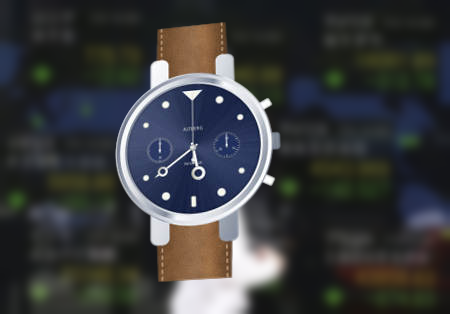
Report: 5 h 39 min
